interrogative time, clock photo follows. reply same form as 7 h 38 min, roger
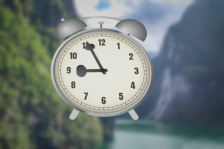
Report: 8 h 56 min
